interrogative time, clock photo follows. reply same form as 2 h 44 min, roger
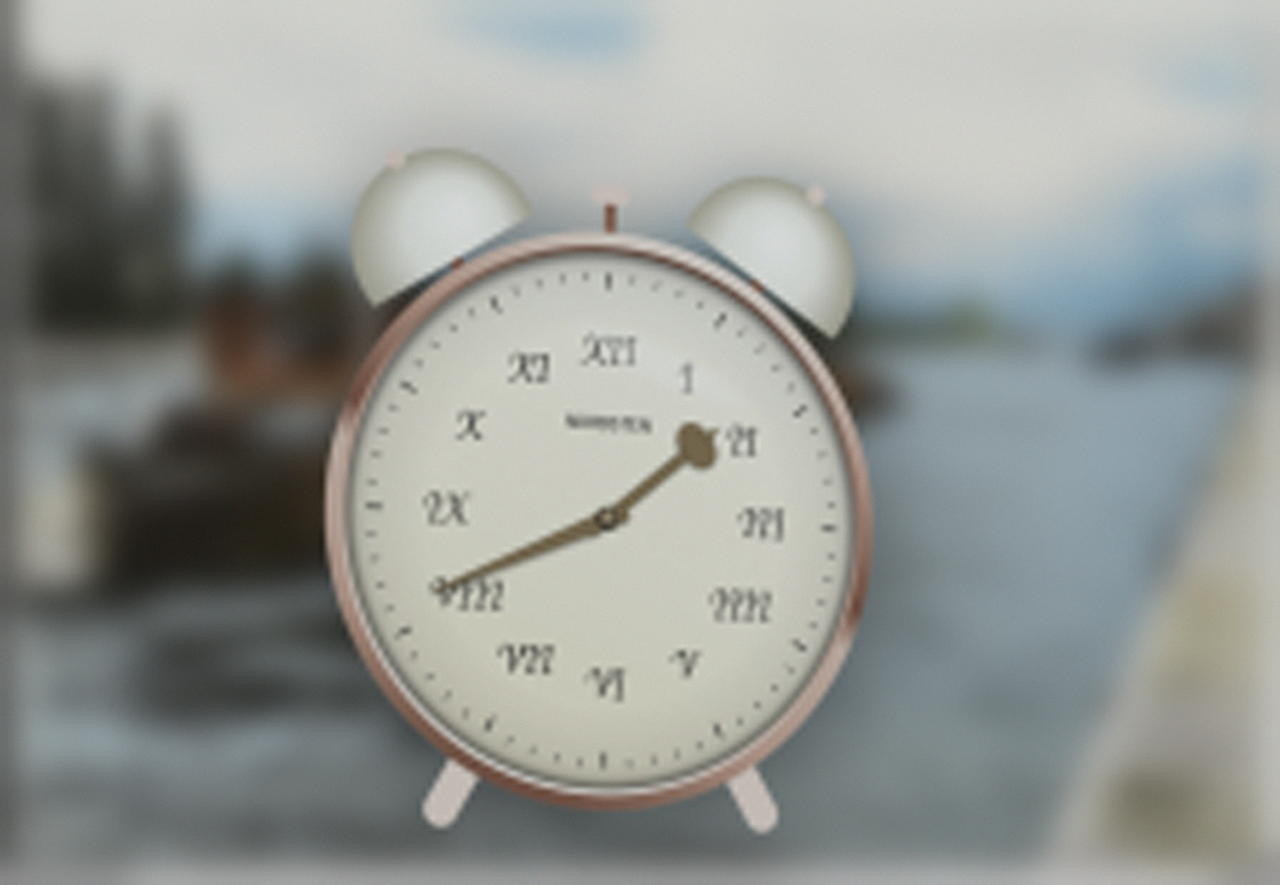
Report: 1 h 41 min
